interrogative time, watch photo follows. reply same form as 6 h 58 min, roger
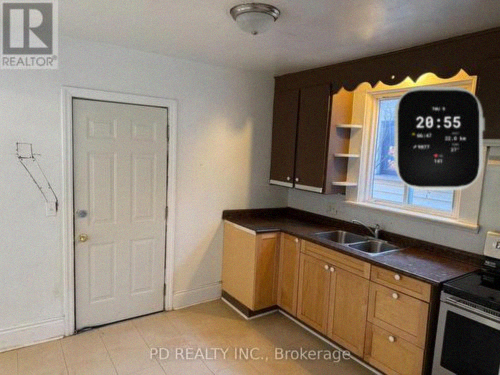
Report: 20 h 55 min
